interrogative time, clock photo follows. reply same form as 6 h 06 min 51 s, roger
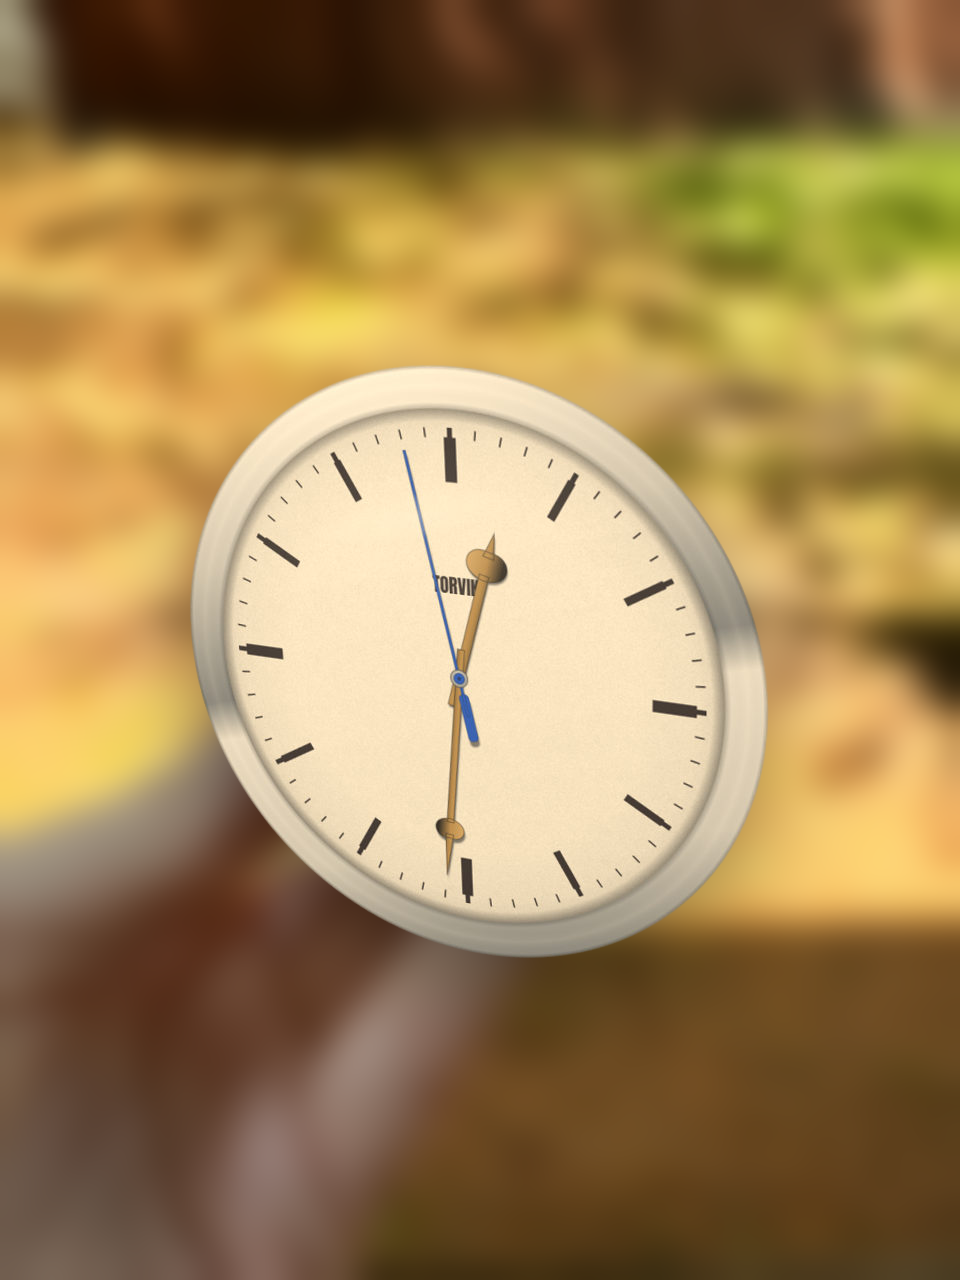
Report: 12 h 30 min 58 s
